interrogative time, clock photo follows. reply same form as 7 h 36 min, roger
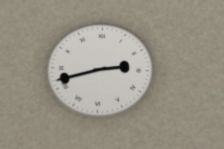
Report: 2 h 42 min
